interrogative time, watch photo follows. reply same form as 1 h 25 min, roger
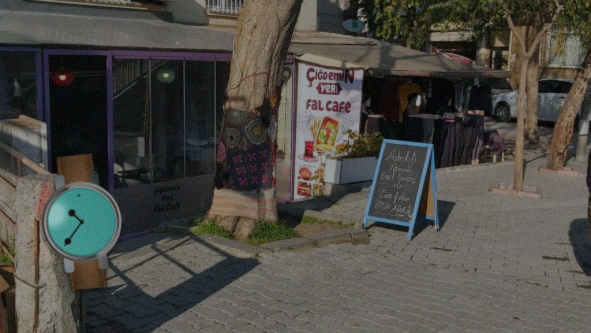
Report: 10 h 37 min
